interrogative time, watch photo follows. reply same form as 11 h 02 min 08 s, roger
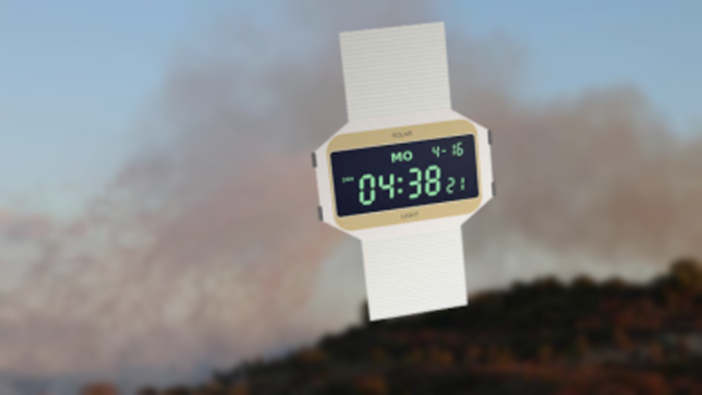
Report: 4 h 38 min 21 s
